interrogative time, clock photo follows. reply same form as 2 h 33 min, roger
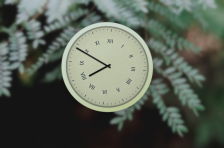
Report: 7 h 49 min
